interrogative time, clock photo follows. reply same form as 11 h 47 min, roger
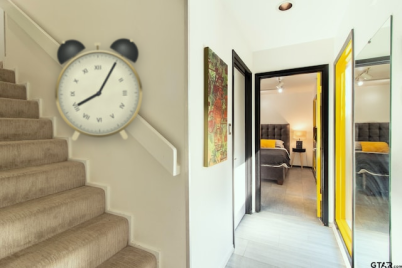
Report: 8 h 05 min
